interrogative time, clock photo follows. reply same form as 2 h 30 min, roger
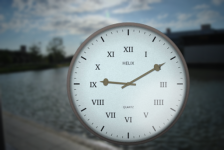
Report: 9 h 10 min
